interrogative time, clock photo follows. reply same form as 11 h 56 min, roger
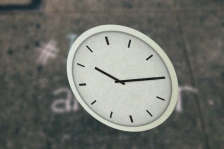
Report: 10 h 15 min
